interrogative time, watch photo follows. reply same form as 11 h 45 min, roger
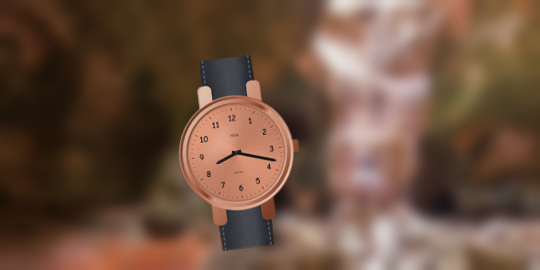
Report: 8 h 18 min
